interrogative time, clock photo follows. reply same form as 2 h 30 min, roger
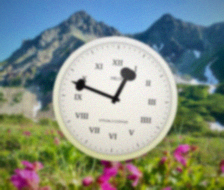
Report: 12 h 48 min
